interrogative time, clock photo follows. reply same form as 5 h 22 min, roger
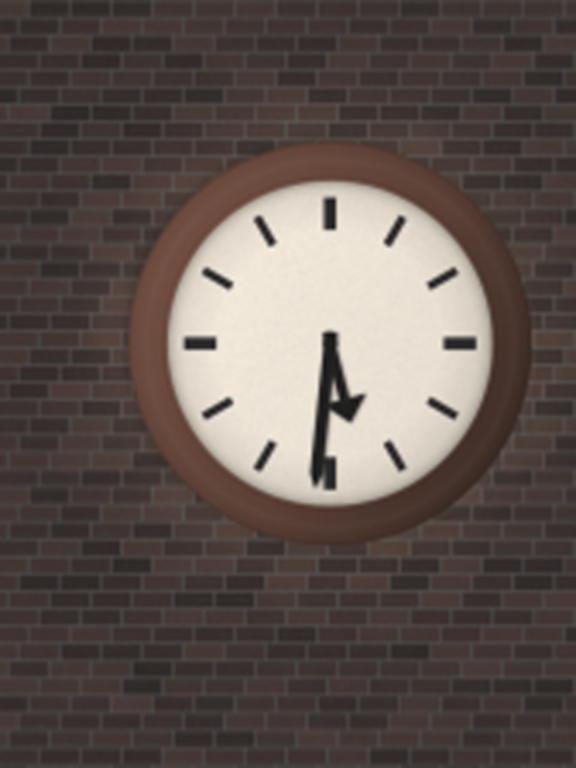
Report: 5 h 31 min
